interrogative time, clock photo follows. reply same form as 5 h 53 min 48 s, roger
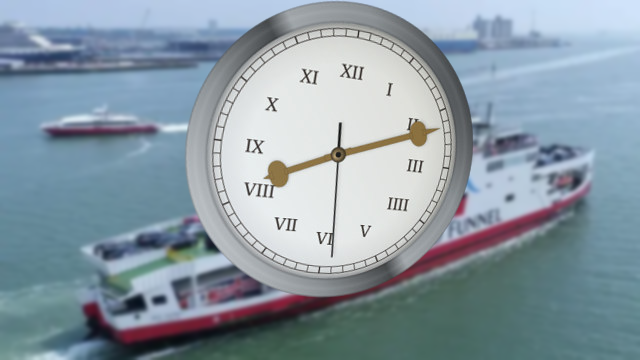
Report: 8 h 11 min 29 s
